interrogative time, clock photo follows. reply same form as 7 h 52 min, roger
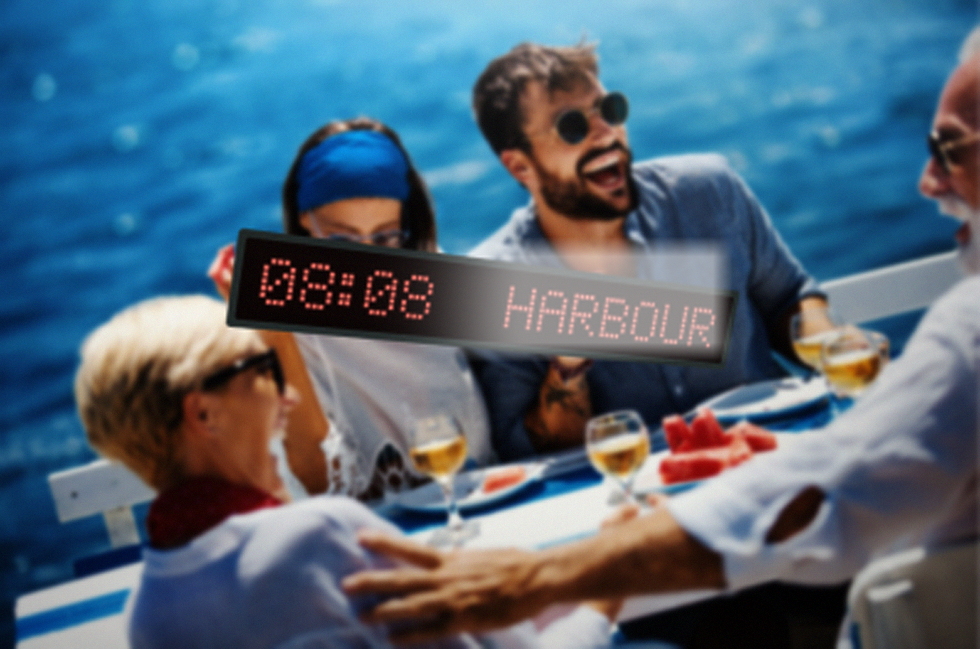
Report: 8 h 08 min
